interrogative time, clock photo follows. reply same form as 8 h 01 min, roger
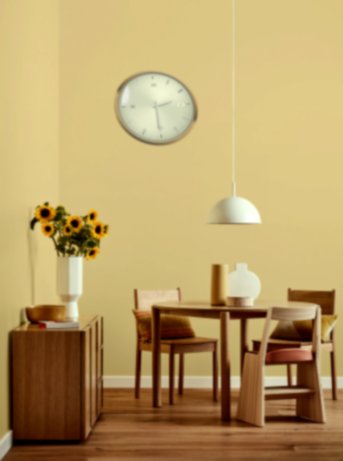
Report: 2 h 30 min
